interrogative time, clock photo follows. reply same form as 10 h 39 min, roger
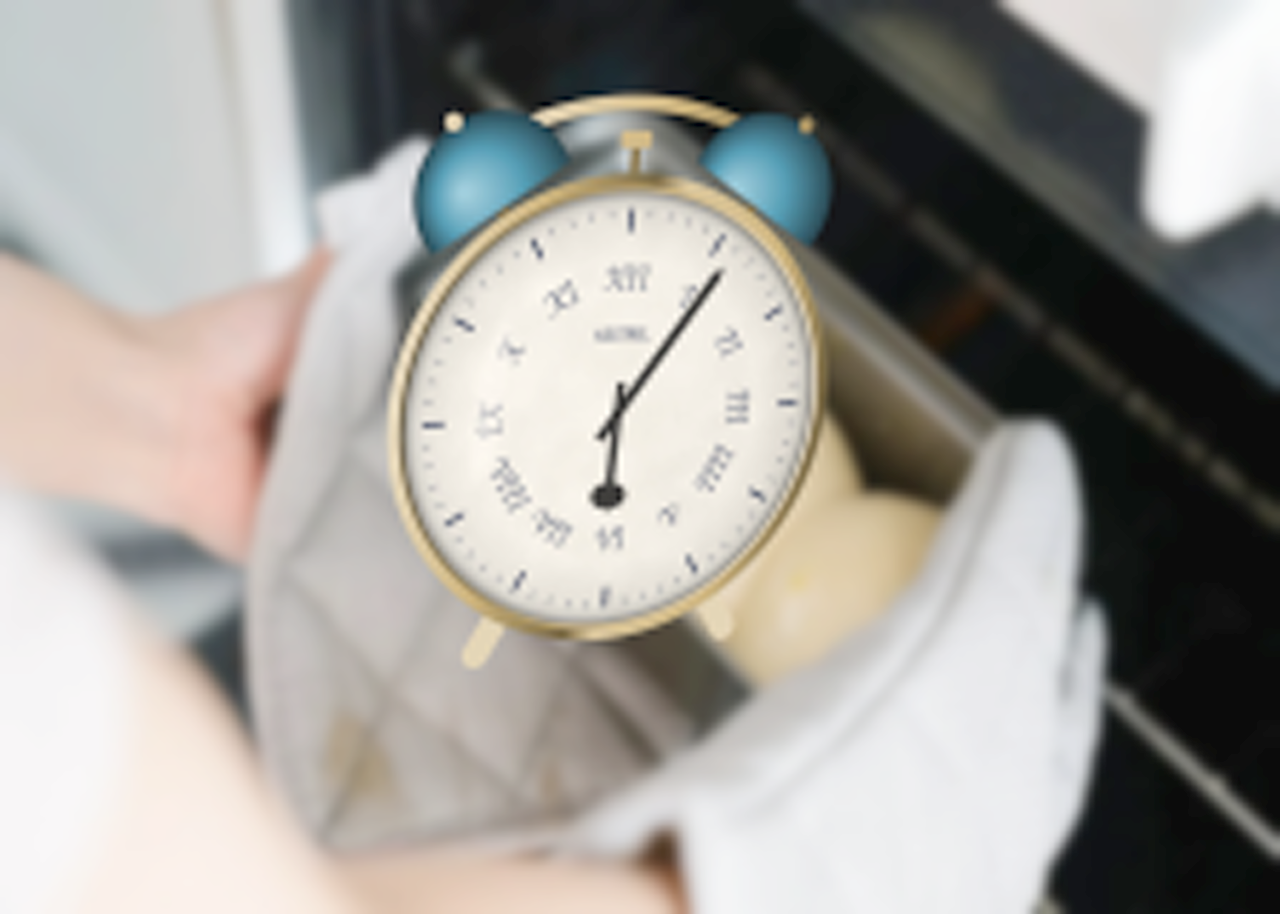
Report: 6 h 06 min
